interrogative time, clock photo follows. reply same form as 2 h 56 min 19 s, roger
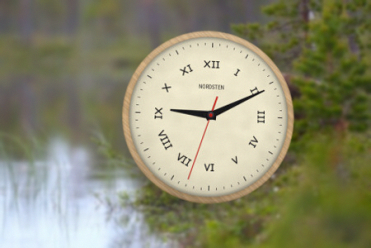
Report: 9 h 10 min 33 s
